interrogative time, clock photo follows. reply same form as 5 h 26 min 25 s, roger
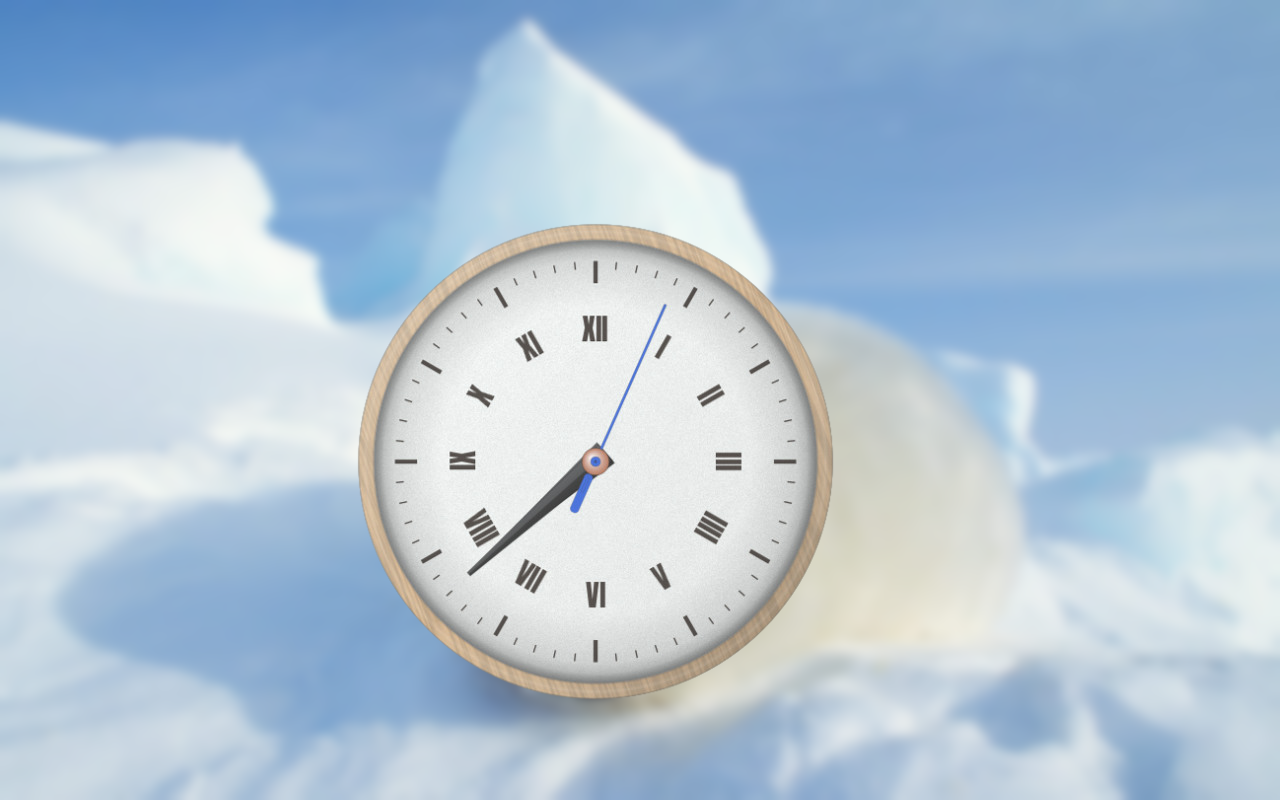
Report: 7 h 38 min 04 s
